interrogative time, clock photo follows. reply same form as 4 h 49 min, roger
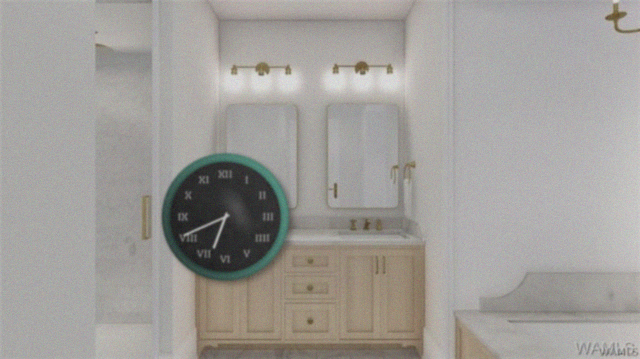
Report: 6 h 41 min
